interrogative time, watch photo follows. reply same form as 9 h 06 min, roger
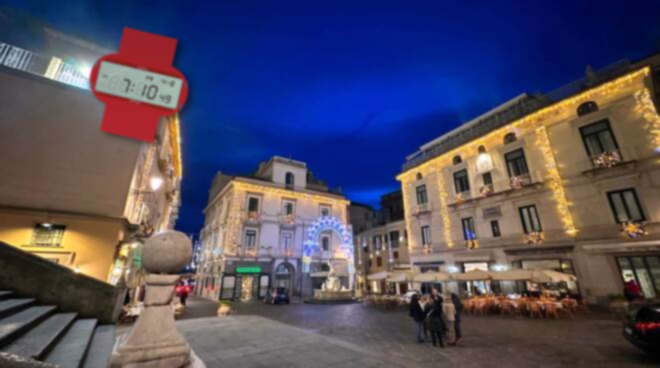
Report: 7 h 10 min
